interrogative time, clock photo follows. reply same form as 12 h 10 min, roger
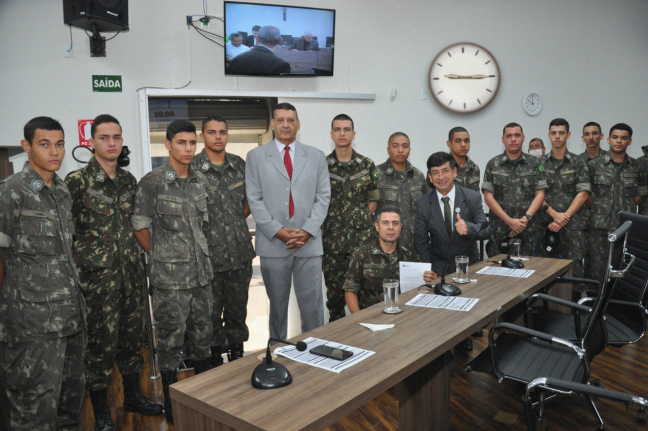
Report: 9 h 15 min
